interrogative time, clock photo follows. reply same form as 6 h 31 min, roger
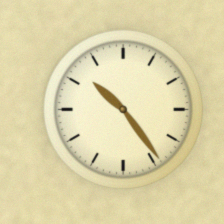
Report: 10 h 24 min
